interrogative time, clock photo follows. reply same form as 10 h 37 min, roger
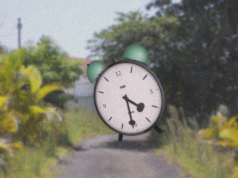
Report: 4 h 31 min
